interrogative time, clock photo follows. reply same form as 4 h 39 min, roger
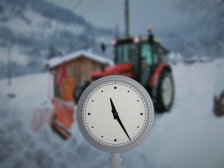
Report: 11 h 25 min
